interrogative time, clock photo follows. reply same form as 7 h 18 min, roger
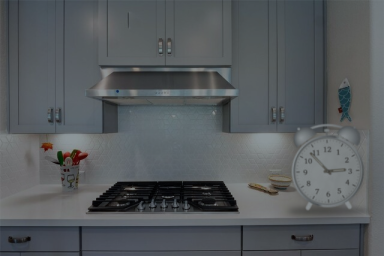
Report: 2 h 53 min
